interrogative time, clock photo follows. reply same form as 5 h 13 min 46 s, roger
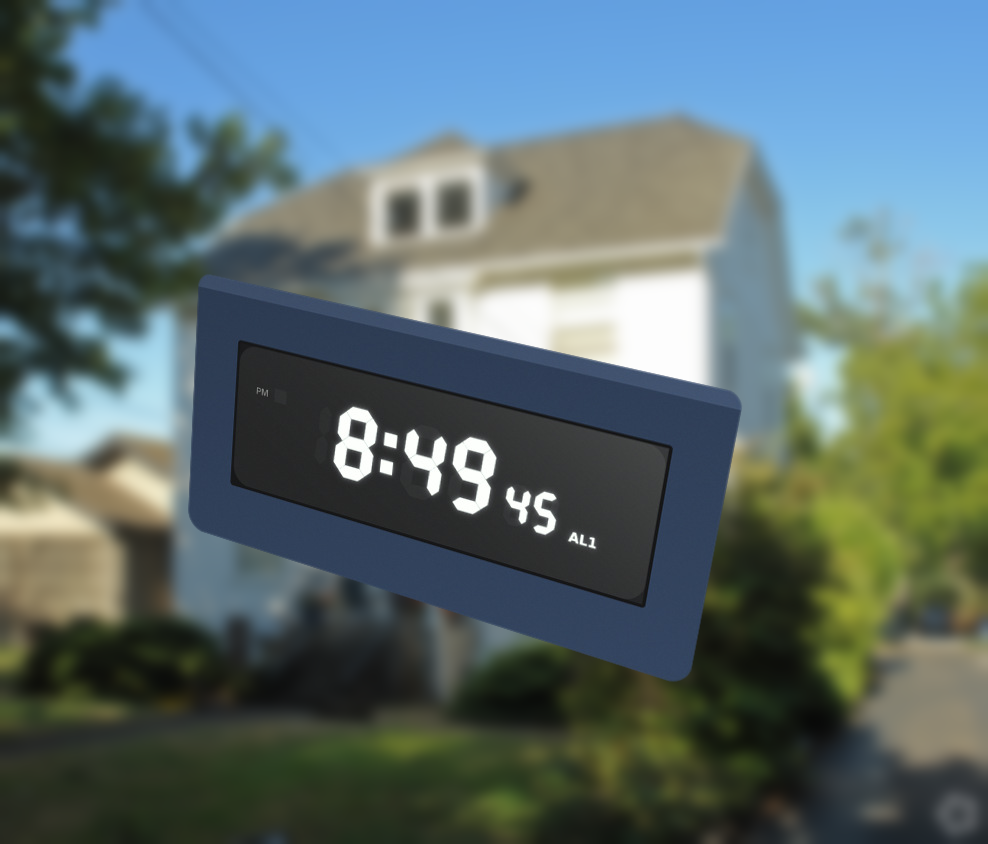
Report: 8 h 49 min 45 s
